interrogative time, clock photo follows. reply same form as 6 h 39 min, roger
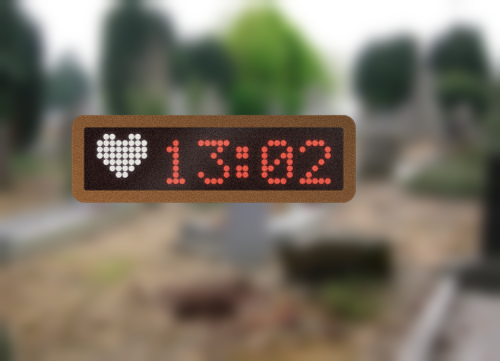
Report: 13 h 02 min
